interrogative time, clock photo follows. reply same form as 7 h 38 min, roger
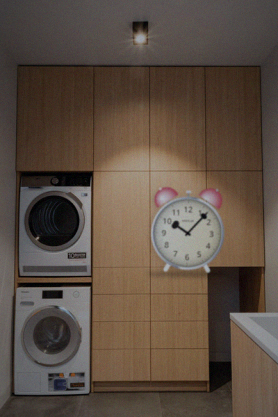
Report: 10 h 07 min
